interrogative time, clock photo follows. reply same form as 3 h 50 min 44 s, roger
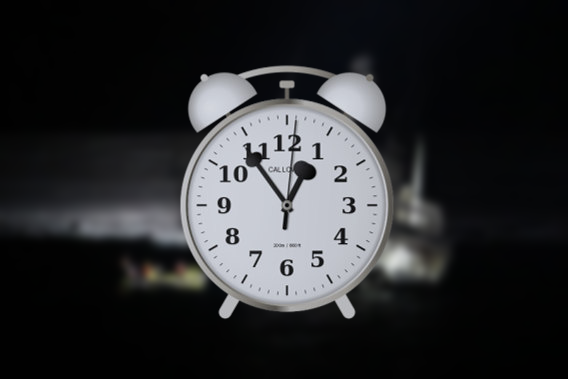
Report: 12 h 54 min 01 s
